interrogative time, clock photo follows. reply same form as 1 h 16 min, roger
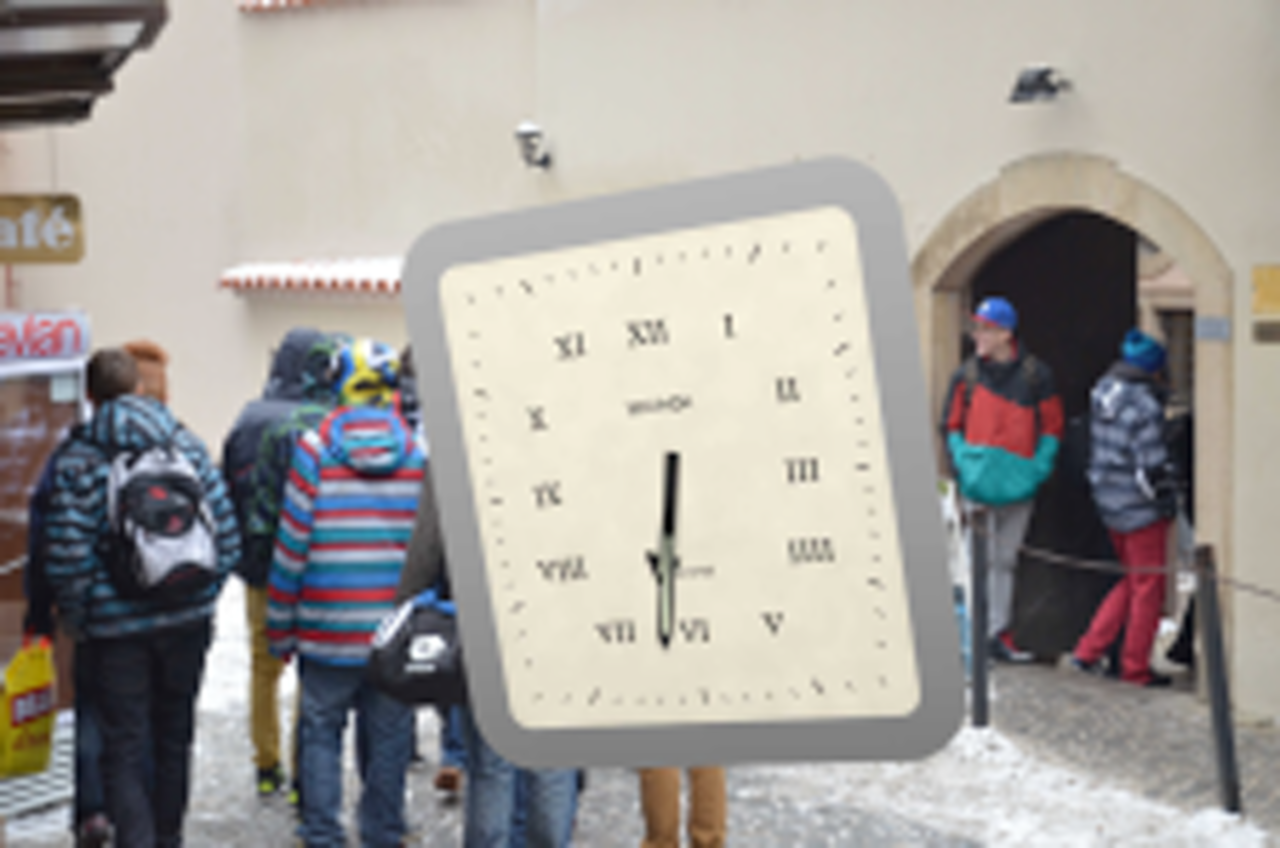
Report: 6 h 32 min
